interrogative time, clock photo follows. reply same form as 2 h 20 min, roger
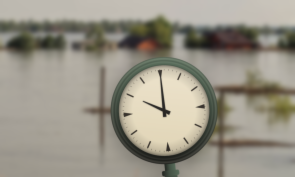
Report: 10 h 00 min
